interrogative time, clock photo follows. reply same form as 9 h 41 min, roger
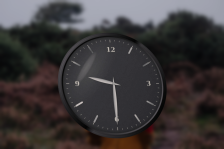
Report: 9 h 30 min
